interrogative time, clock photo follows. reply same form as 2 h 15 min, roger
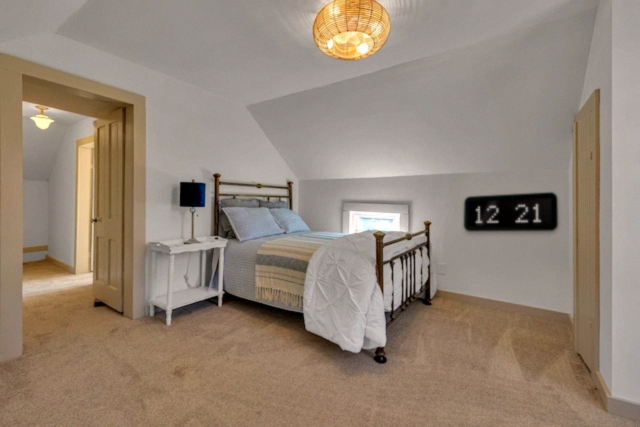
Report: 12 h 21 min
